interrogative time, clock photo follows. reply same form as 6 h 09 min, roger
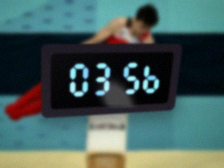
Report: 3 h 56 min
